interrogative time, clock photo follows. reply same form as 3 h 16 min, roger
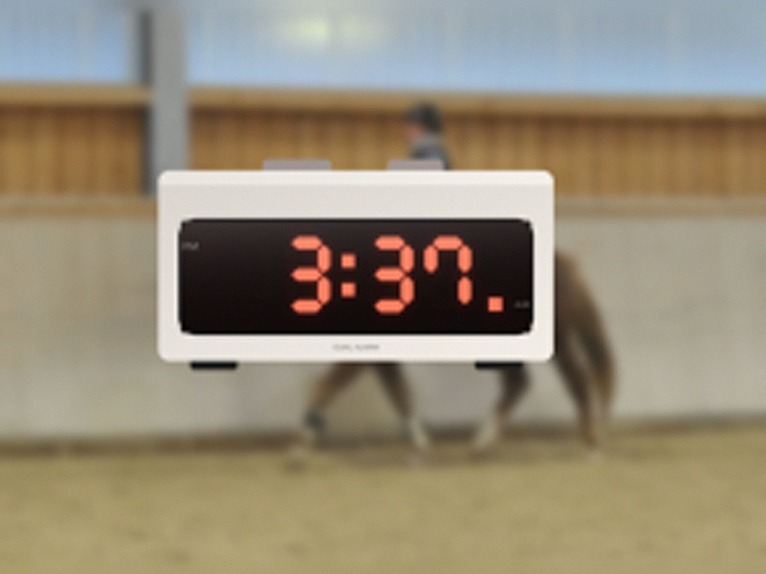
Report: 3 h 37 min
